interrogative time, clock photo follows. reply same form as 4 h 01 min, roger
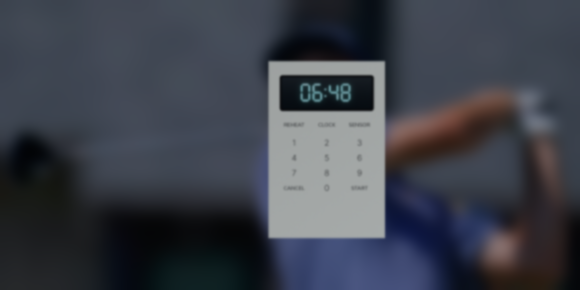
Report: 6 h 48 min
